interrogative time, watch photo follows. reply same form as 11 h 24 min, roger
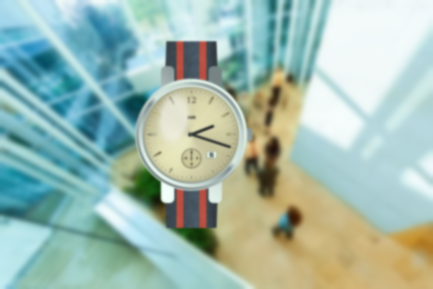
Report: 2 h 18 min
